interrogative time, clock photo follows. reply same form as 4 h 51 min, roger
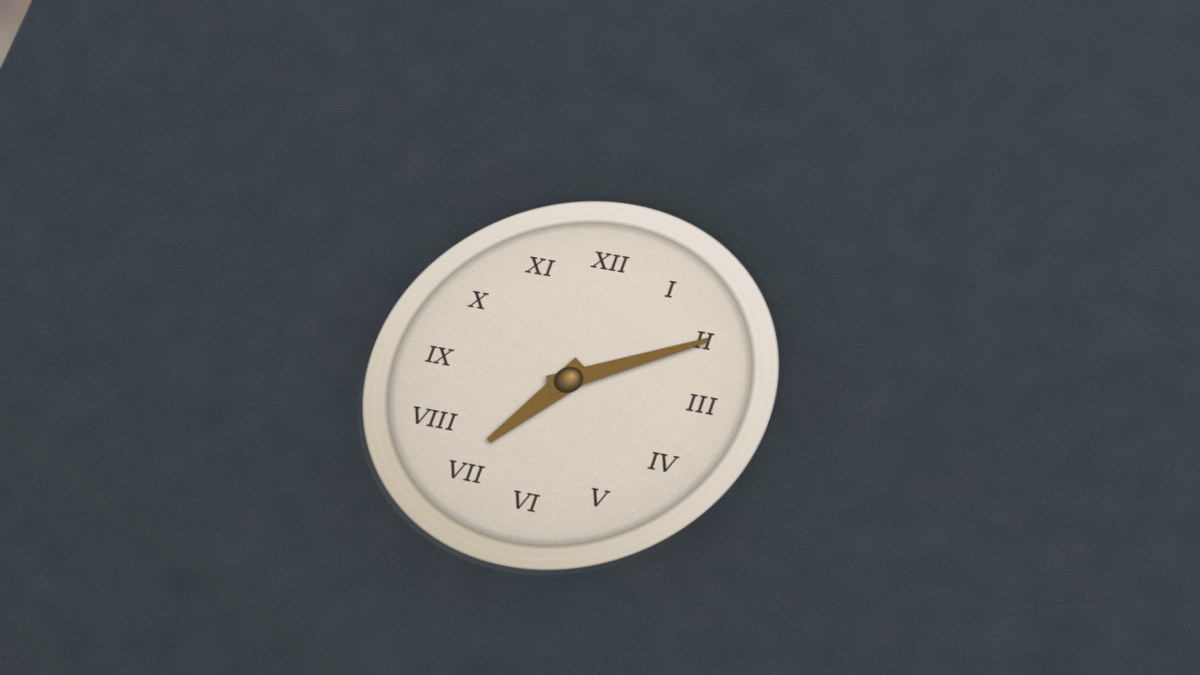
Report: 7 h 10 min
